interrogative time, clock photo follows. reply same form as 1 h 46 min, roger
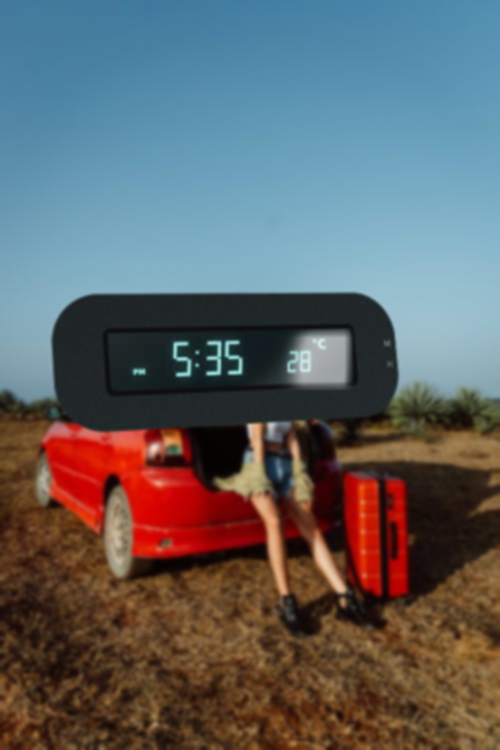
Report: 5 h 35 min
